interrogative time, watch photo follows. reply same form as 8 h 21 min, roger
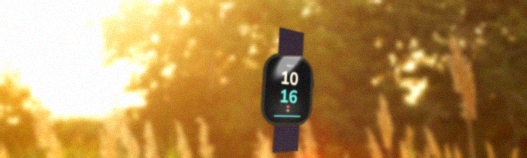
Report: 10 h 16 min
